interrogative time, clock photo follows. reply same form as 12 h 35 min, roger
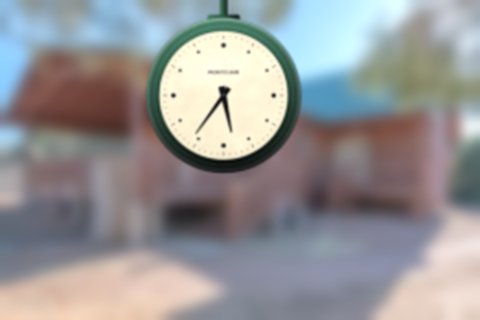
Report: 5 h 36 min
